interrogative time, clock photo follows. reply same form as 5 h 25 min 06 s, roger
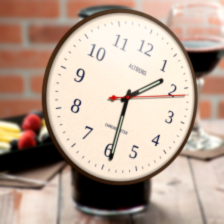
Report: 1 h 29 min 11 s
